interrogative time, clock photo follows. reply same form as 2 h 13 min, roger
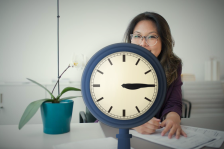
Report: 3 h 15 min
